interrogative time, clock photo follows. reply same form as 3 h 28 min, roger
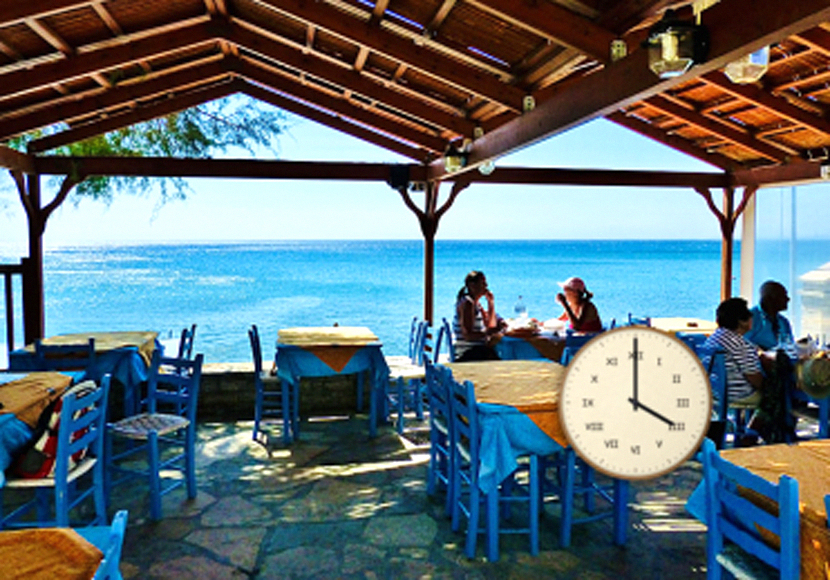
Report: 4 h 00 min
